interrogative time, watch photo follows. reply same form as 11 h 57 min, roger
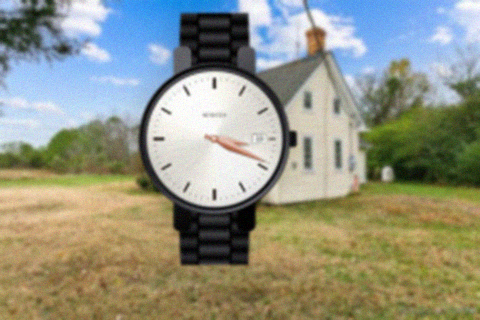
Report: 3 h 19 min
